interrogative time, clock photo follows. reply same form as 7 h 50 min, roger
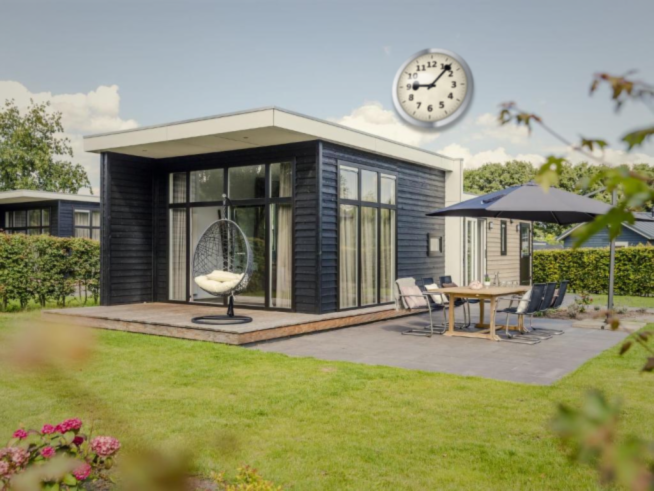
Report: 9 h 07 min
